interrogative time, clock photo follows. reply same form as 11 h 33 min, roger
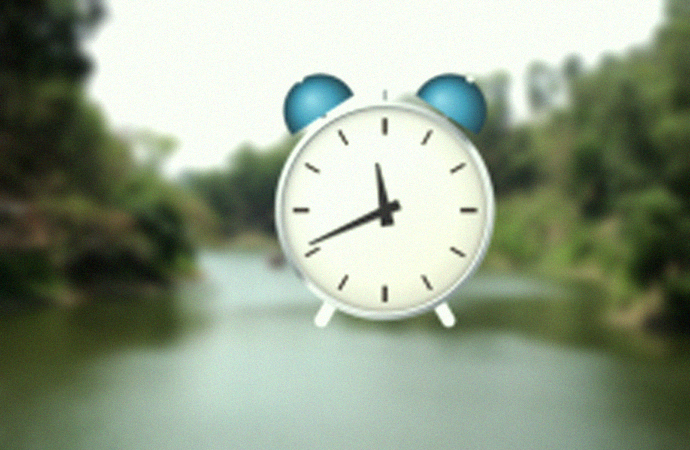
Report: 11 h 41 min
